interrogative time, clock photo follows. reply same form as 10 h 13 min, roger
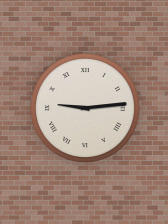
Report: 9 h 14 min
